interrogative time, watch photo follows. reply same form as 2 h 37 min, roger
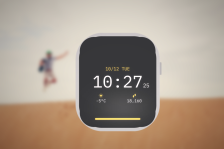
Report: 10 h 27 min
